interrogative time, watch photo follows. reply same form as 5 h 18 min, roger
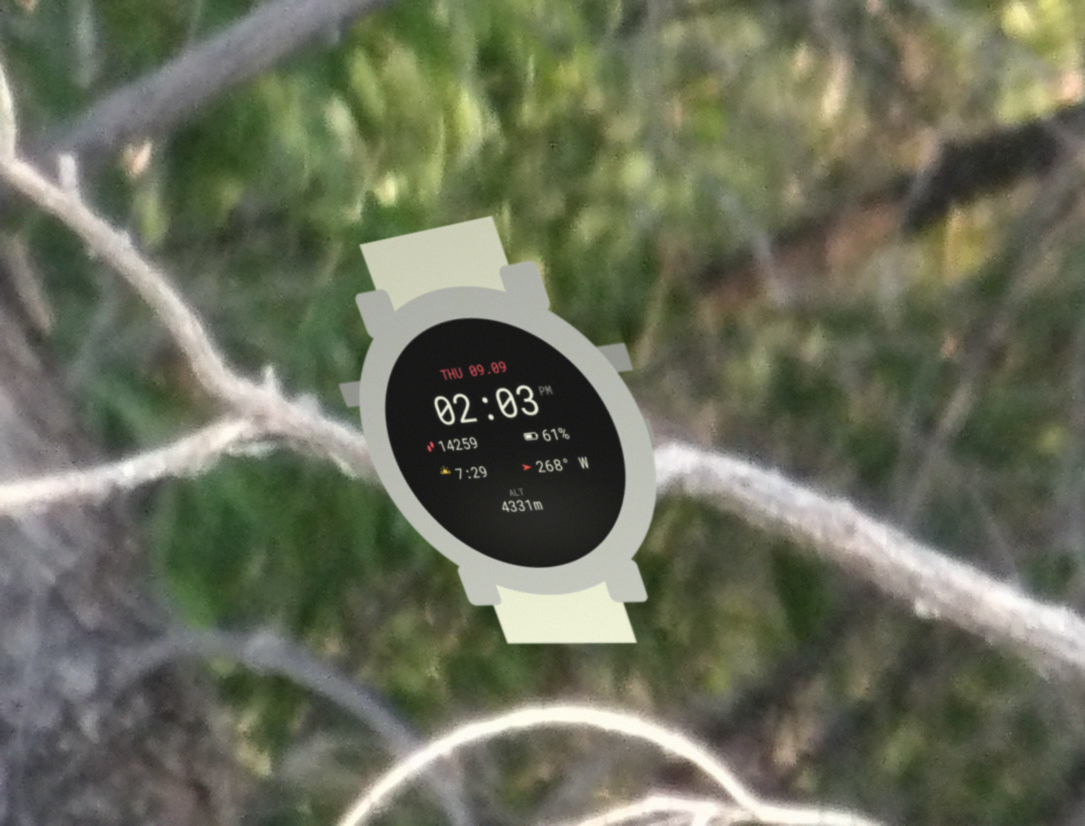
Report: 2 h 03 min
